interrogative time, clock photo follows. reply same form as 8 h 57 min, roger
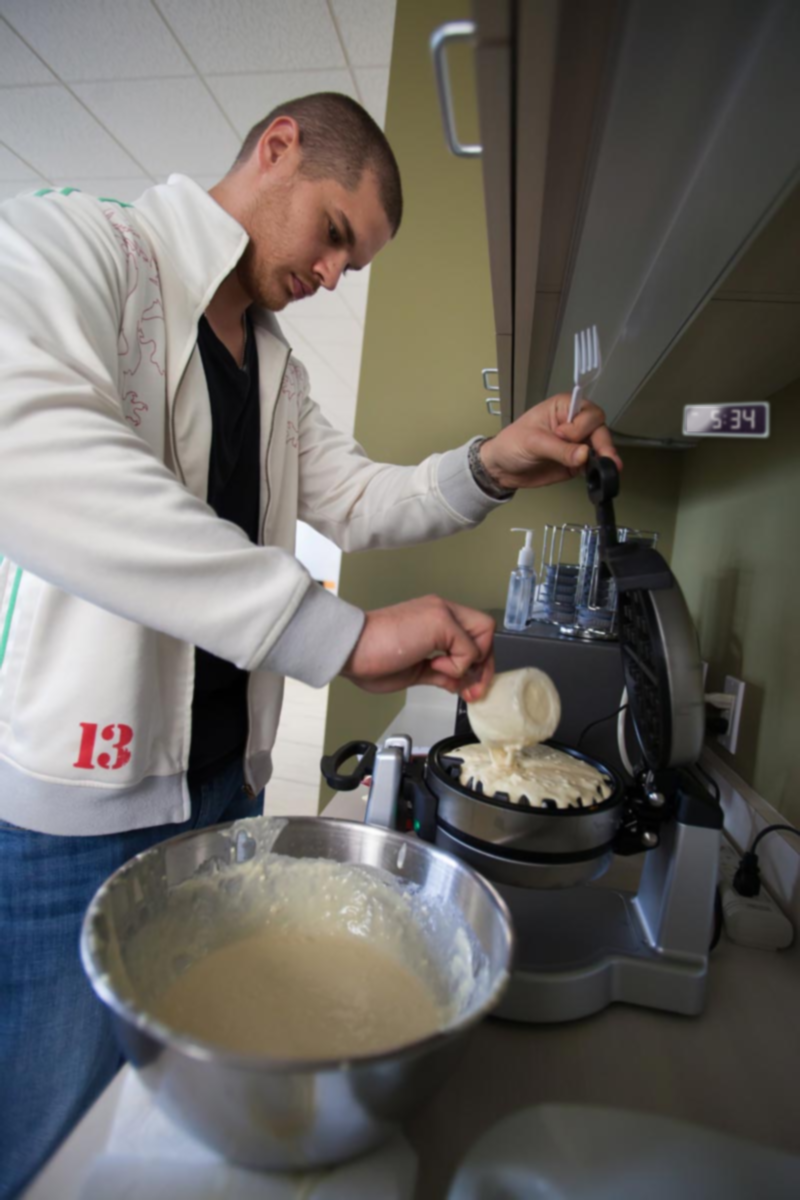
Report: 5 h 34 min
